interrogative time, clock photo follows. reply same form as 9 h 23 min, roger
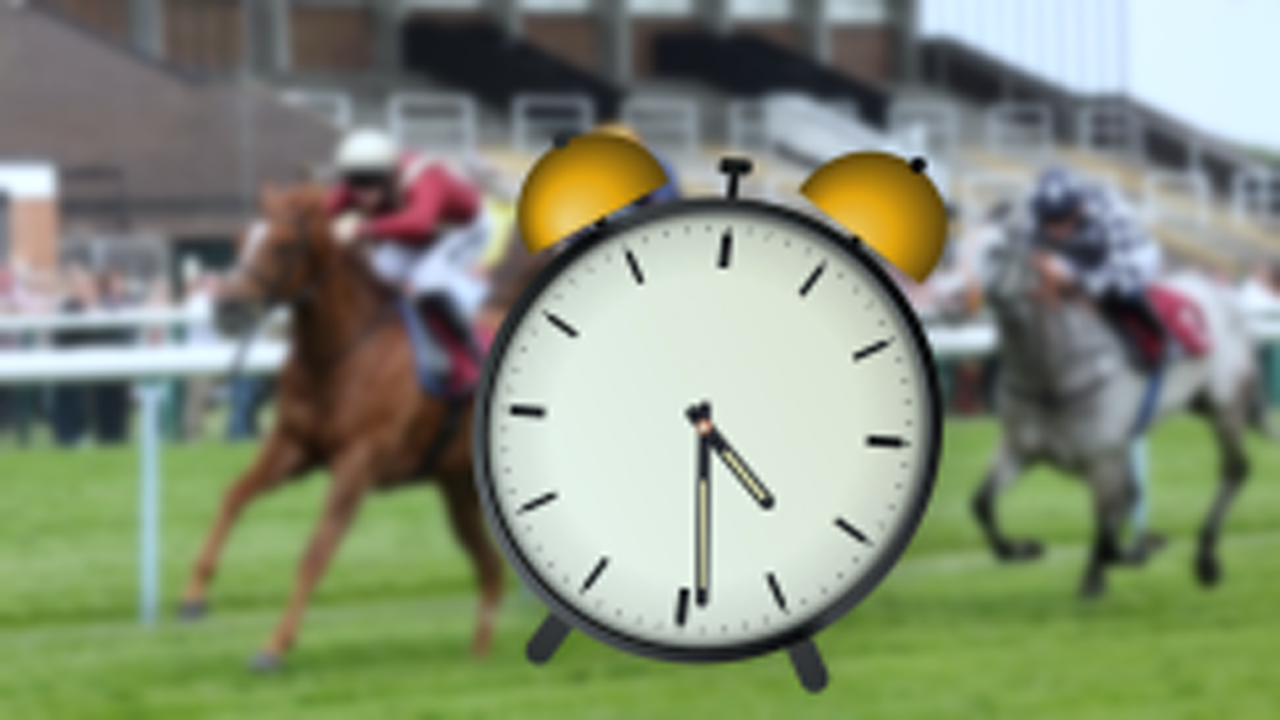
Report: 4 h 29 min
